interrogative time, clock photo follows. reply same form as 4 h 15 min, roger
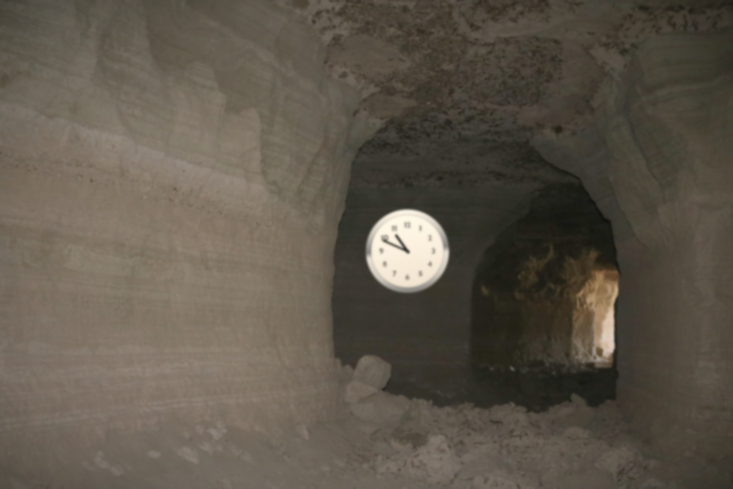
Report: 10 h 49 min
